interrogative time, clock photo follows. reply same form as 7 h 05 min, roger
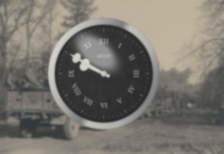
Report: 9 h 50 min
